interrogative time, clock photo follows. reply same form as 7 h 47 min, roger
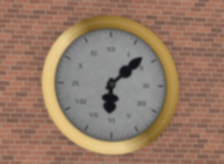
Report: 6 h 08 min
